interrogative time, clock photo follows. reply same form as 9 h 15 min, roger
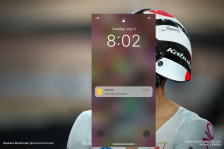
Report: 8 h 02 min
